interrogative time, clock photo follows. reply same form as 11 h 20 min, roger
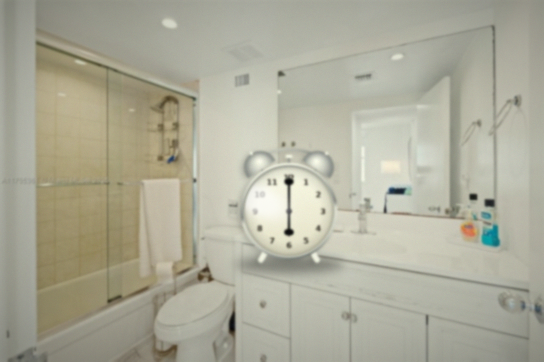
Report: 6 h 00 min
